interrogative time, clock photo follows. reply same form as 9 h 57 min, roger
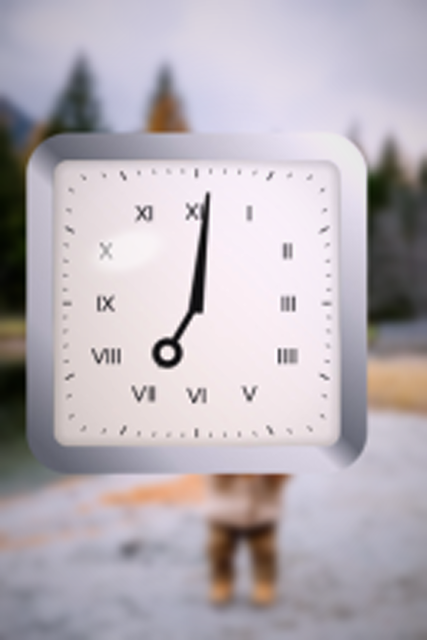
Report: 7 h 01 min
